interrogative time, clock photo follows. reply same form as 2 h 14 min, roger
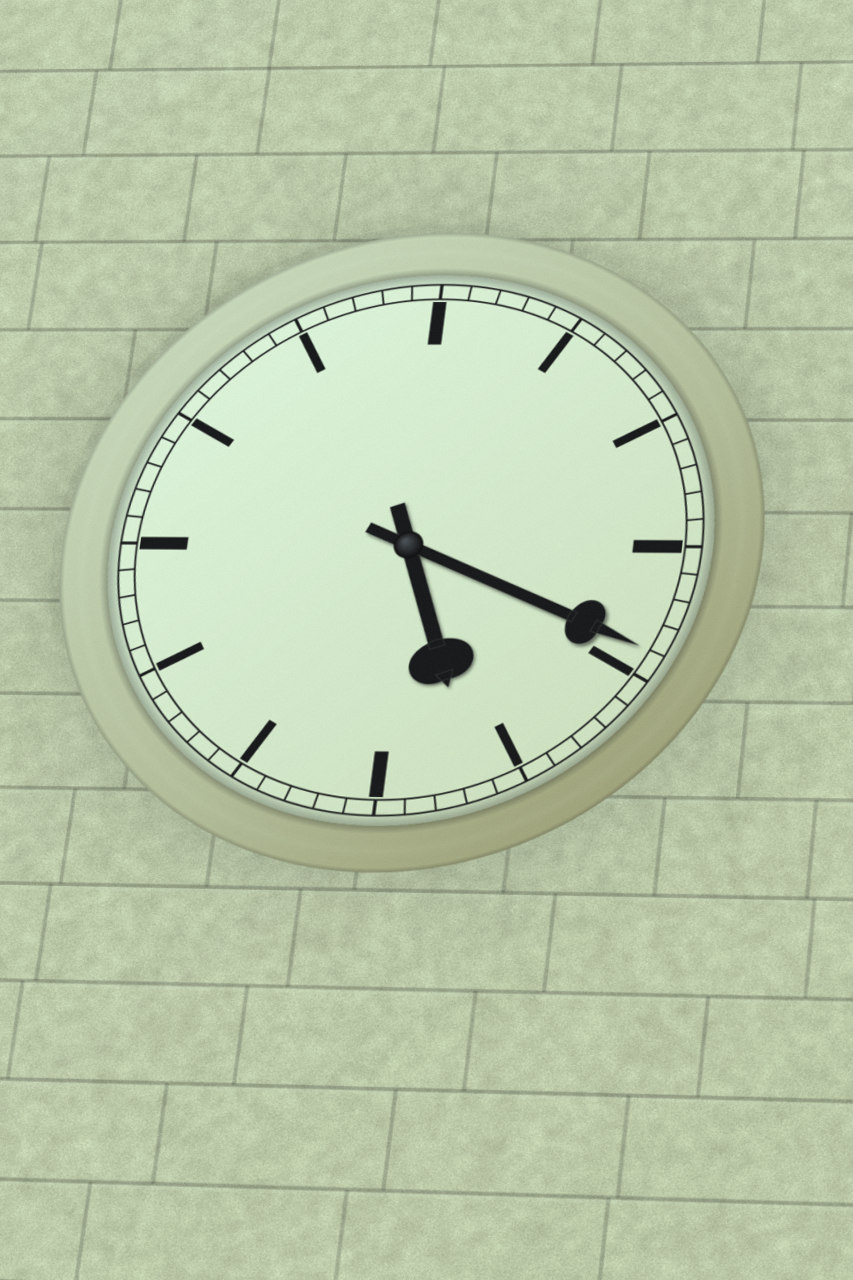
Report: 5 h 19 min
